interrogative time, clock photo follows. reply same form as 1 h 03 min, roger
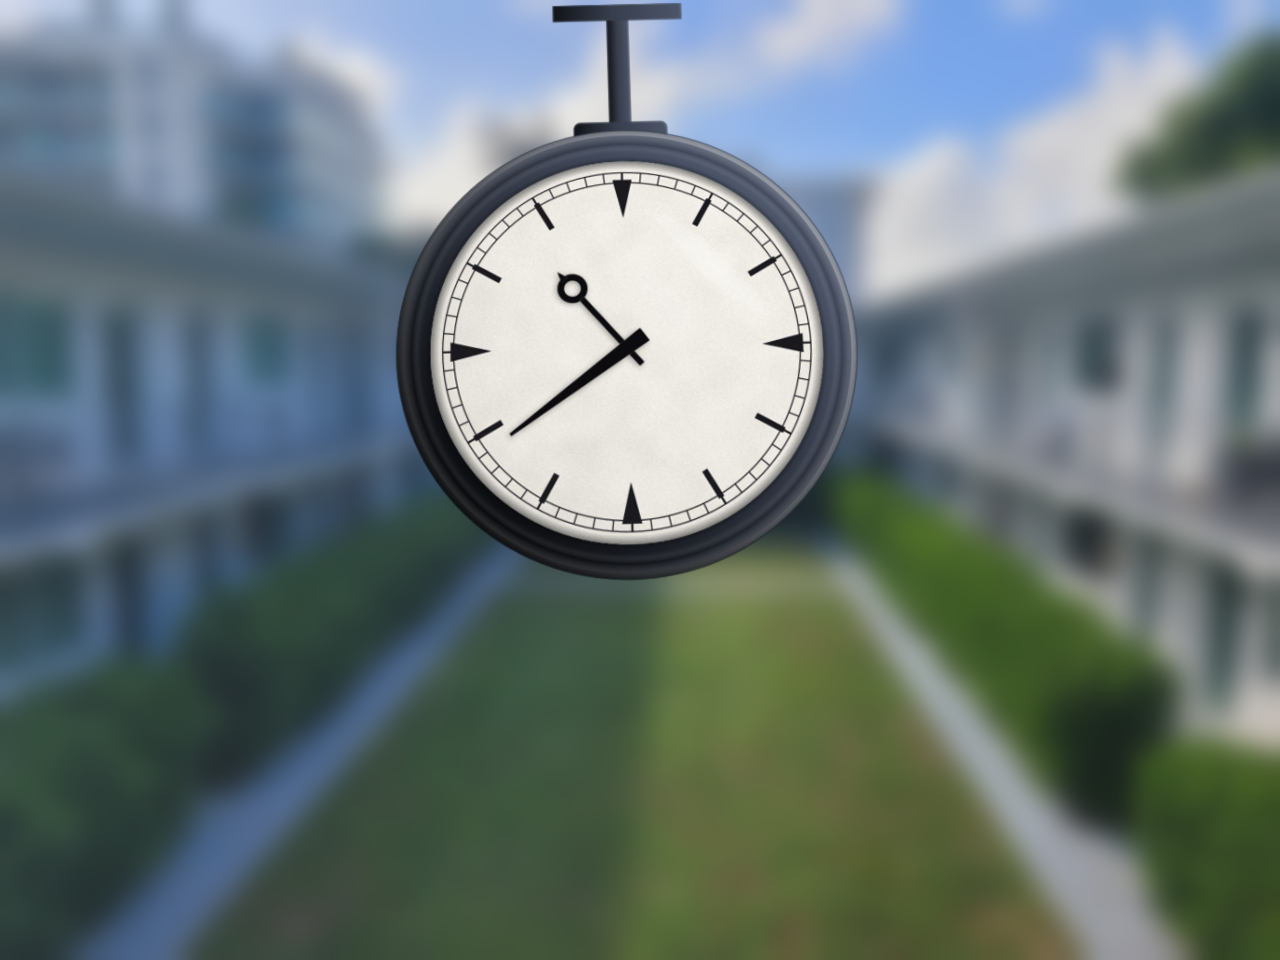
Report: 10 h 39 min
